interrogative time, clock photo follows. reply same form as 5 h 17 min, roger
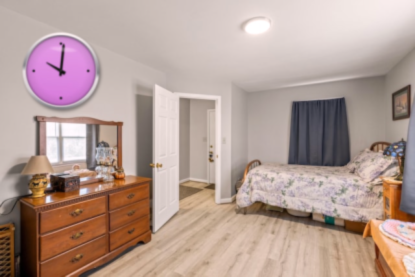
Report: 10 h 01 min
